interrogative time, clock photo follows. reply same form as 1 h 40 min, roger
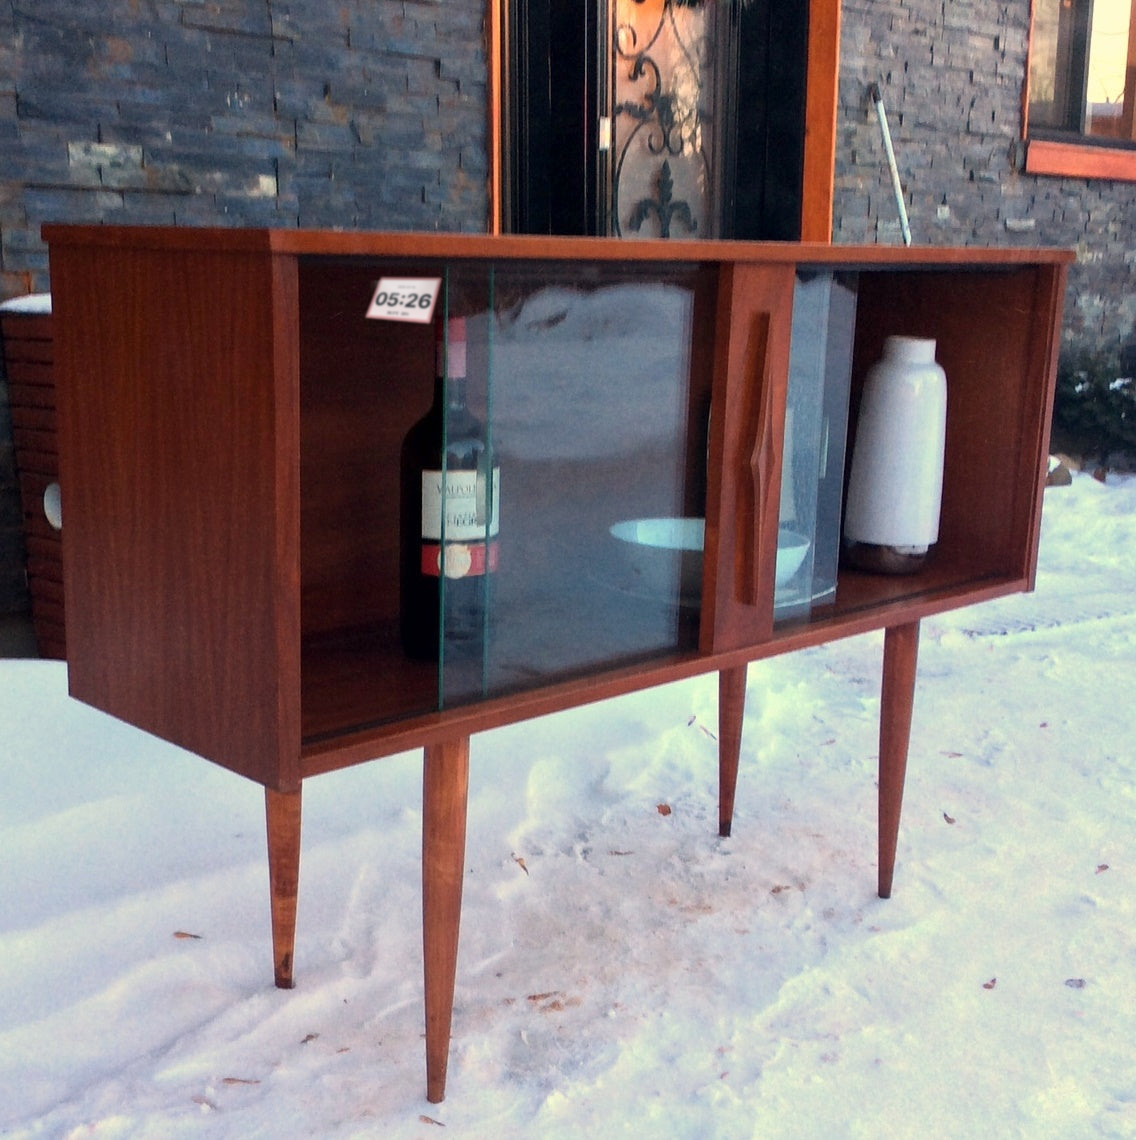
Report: 5 h 26 min
